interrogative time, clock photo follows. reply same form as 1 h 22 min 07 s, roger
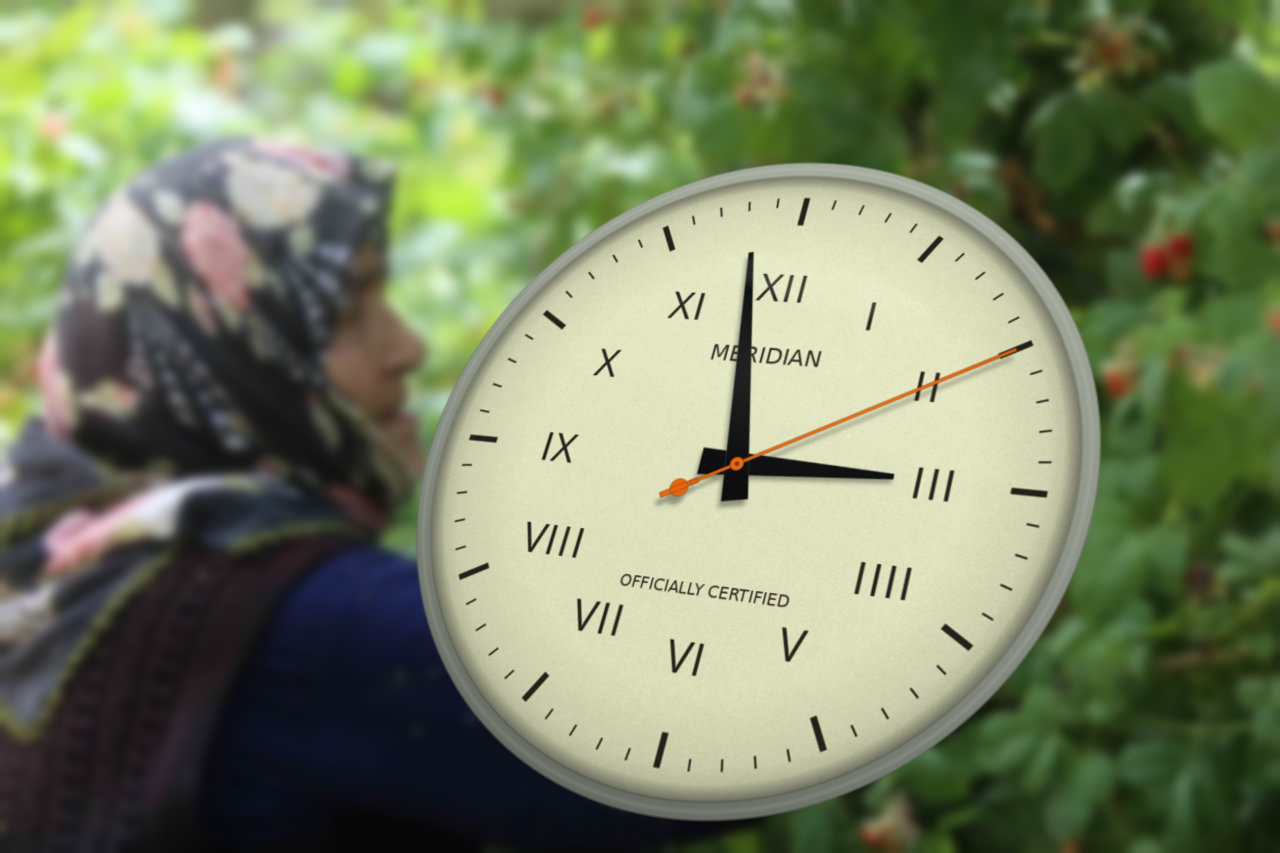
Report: 2 h 58 min 10 s
